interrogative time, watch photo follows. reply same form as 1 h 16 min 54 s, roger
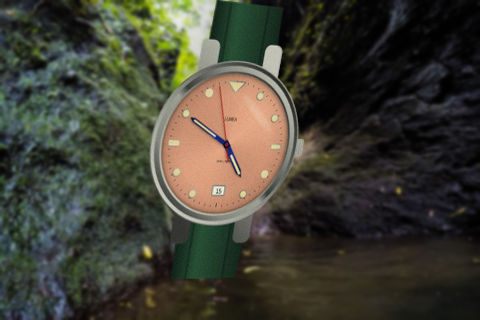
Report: 4 h 49 min 57 s
